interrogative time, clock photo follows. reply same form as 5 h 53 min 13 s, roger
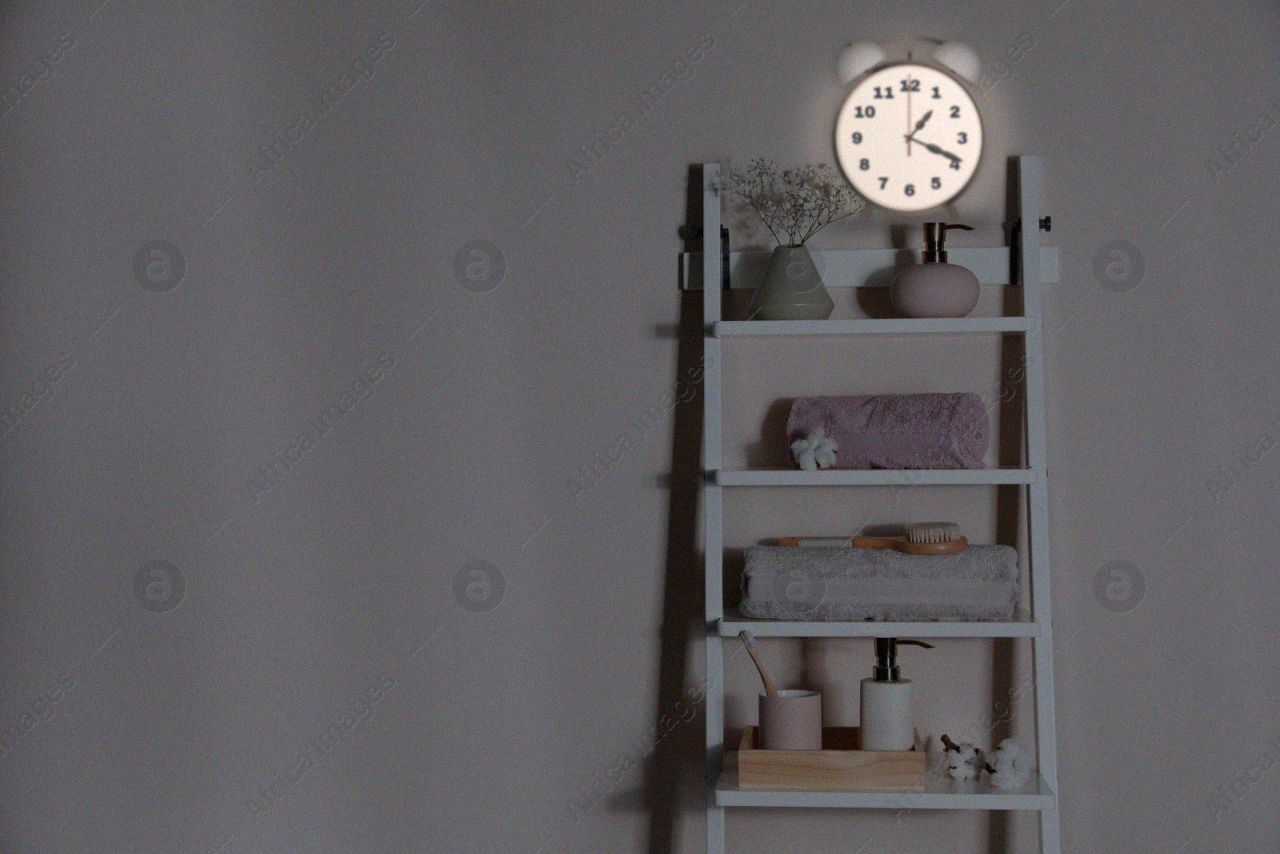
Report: 1 h 19 min 00 s
